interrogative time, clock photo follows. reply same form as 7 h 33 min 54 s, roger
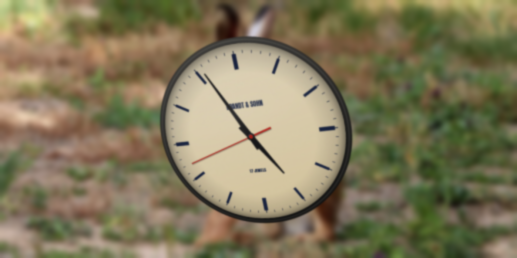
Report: 4 h 55 min 42 s
